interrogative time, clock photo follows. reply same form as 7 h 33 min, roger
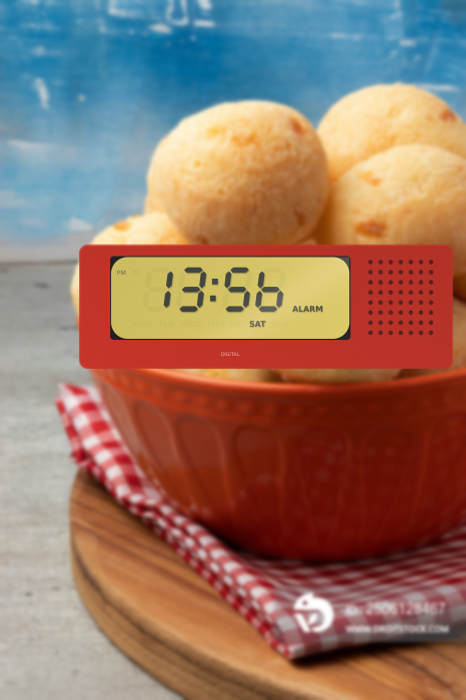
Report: 13 h 56 min
